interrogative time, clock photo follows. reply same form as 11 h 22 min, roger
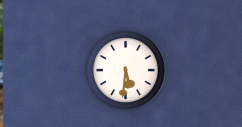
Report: 5 h 31 min
